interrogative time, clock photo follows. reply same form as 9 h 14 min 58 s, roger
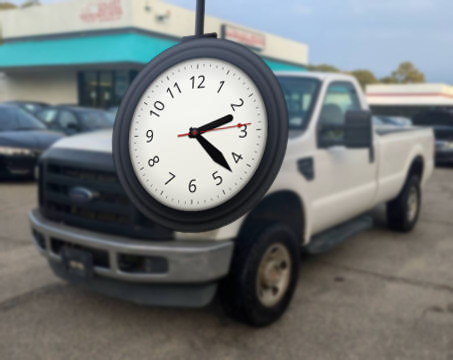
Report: 2 h 22 min 14 s
